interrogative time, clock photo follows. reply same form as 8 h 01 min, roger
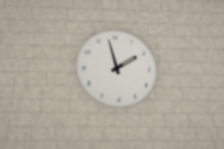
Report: 1 h 58 min
